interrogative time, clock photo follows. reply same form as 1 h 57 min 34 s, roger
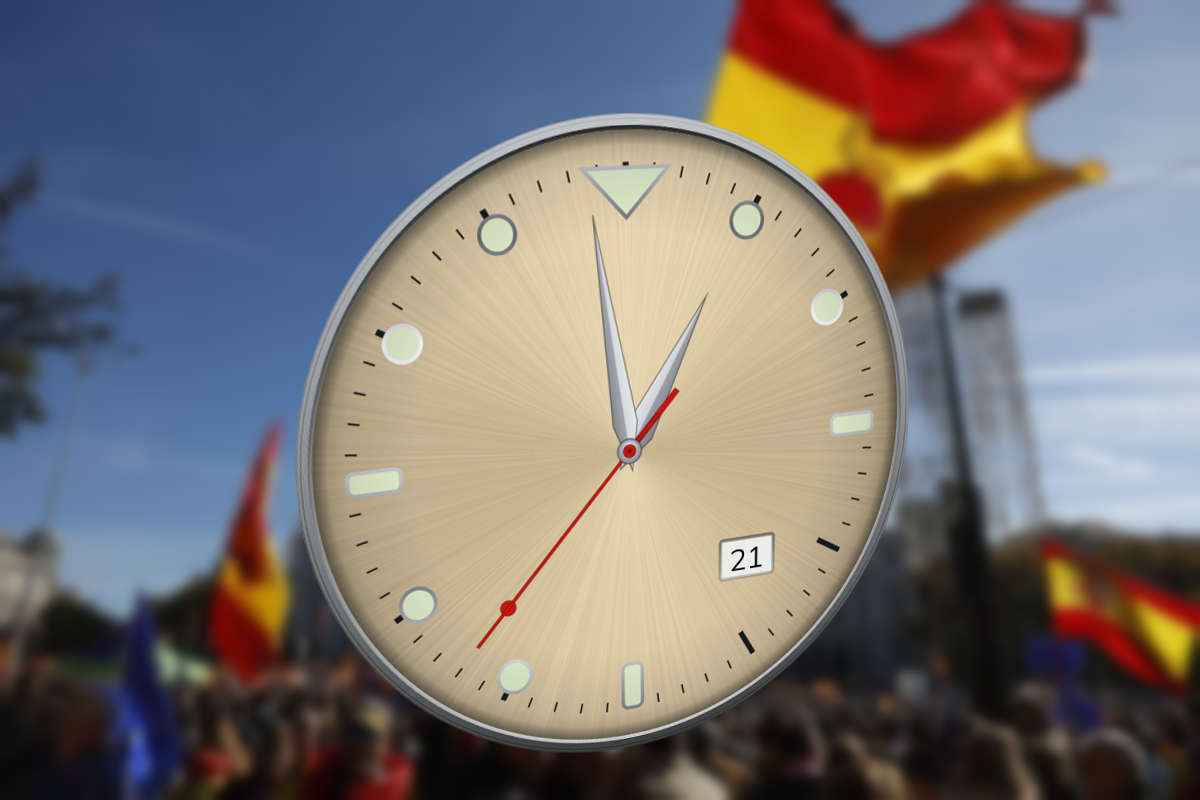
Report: 12 h 58 min 37 s
